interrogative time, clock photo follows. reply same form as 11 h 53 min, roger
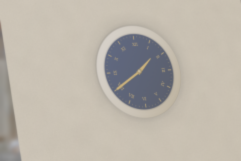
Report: 1 h 40 min
